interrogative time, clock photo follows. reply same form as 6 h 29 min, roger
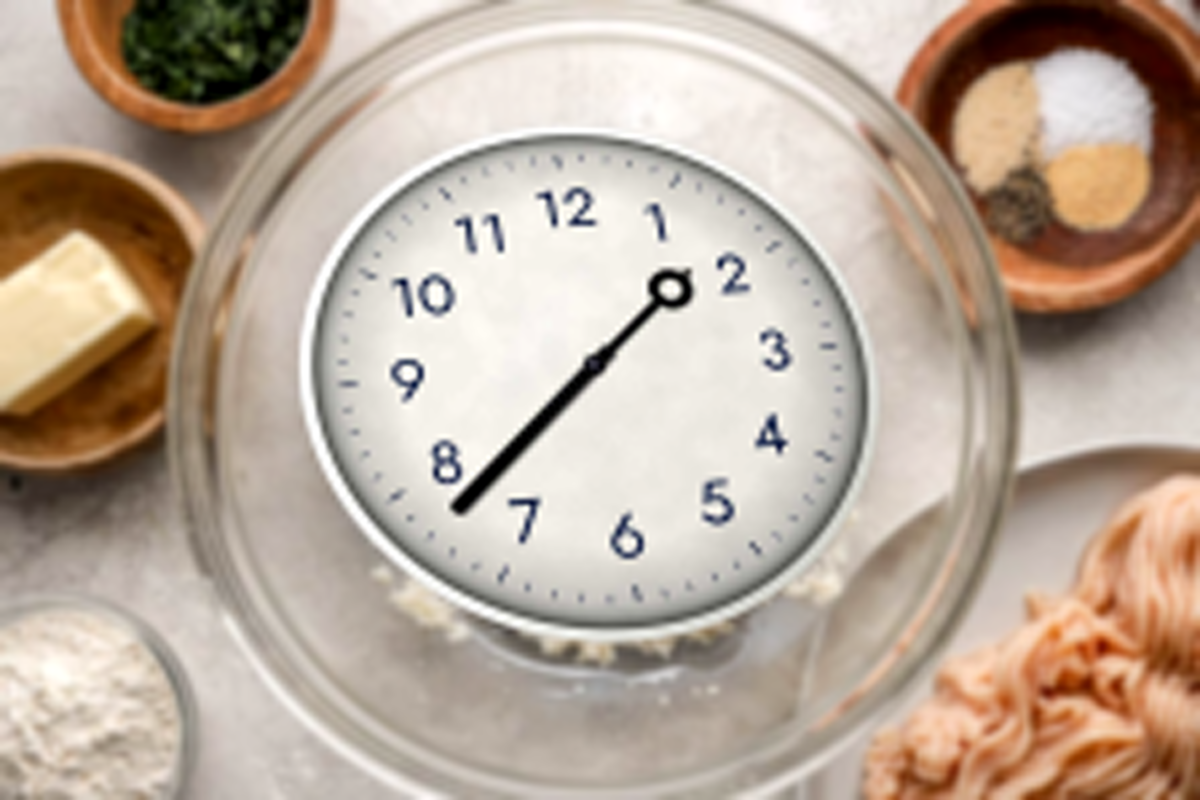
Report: 1 h 38 min
